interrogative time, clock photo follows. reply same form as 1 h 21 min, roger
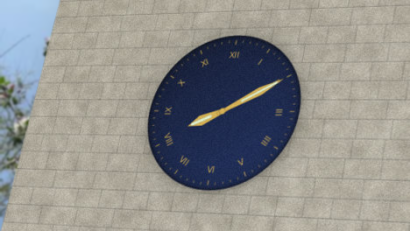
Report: 8 h 10 min
